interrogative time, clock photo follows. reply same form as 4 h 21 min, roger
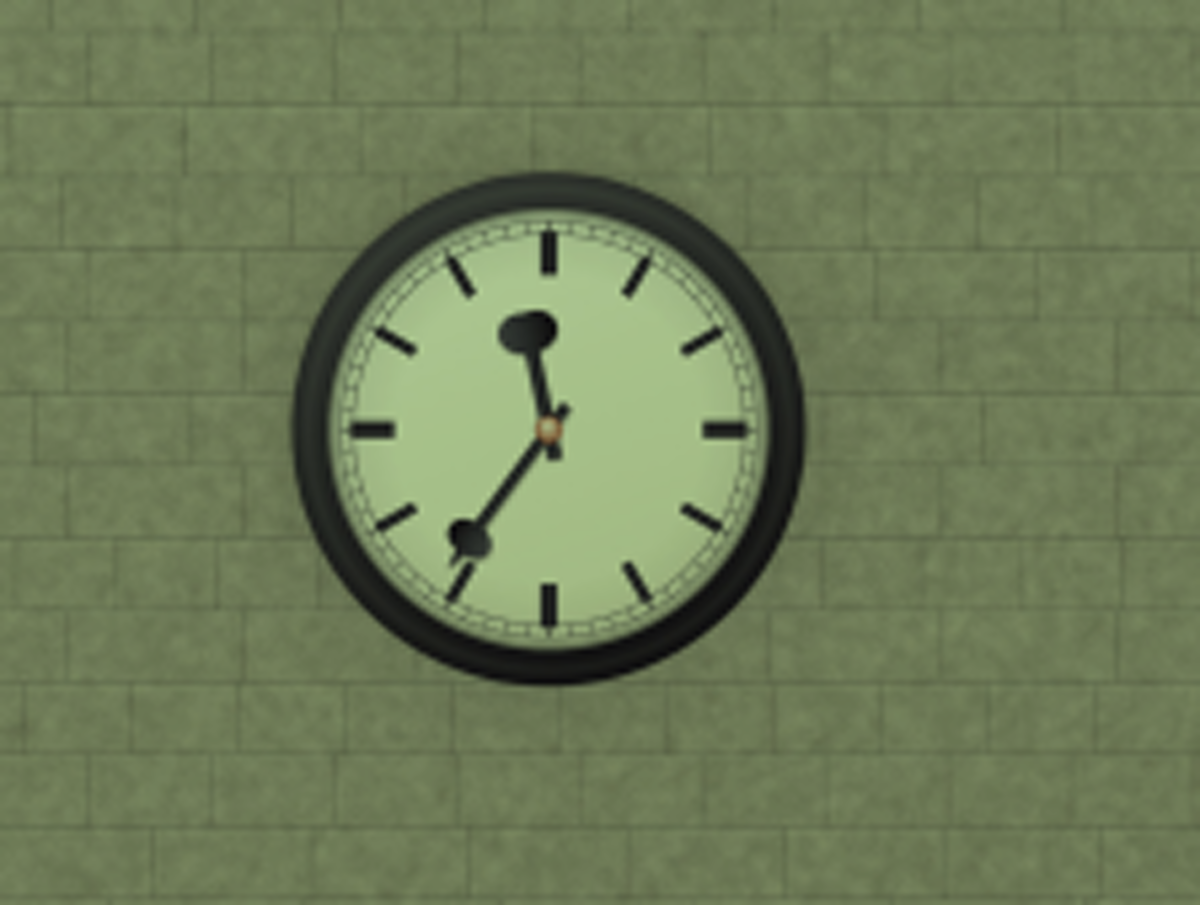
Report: 11 h 36 min
